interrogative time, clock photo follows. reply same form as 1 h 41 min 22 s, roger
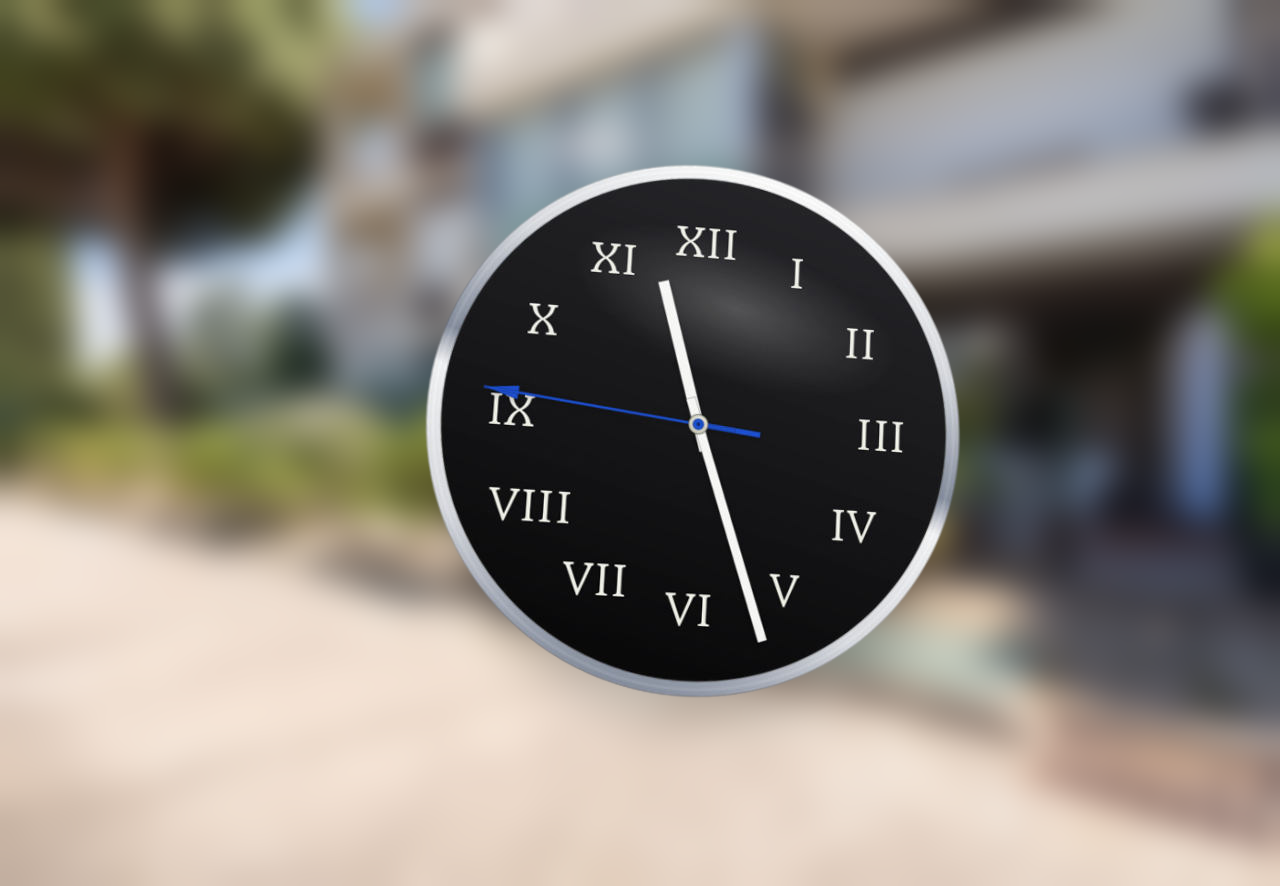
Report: 11 h 26 min 46 s
